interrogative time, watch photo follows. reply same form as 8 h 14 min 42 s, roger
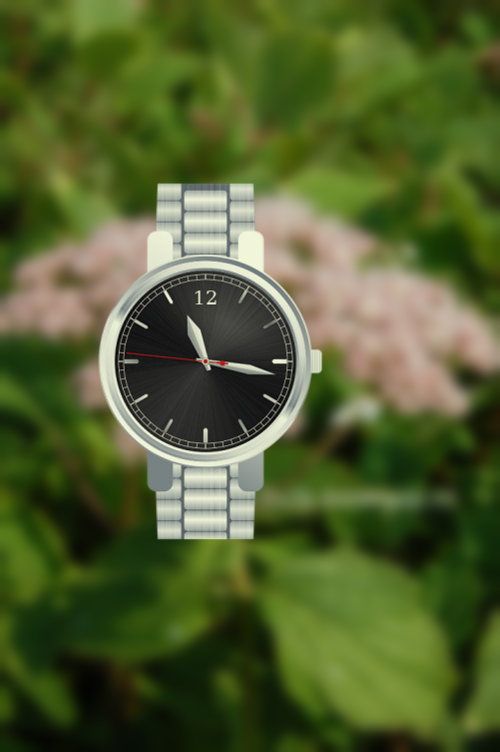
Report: 11 h 16 min 46 s
